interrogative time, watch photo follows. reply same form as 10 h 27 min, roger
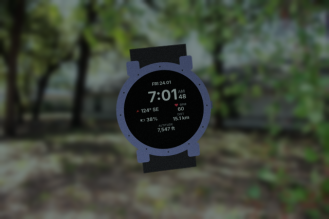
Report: 7 h 01 min
